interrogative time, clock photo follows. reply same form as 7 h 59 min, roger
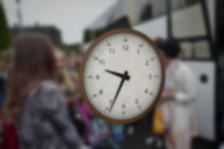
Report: 9 h 34 min
